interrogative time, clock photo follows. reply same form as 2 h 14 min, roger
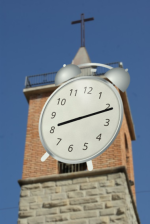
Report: 8 h 11 min
